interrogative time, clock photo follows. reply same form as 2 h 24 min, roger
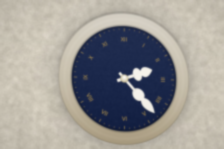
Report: 2 h 23 min
